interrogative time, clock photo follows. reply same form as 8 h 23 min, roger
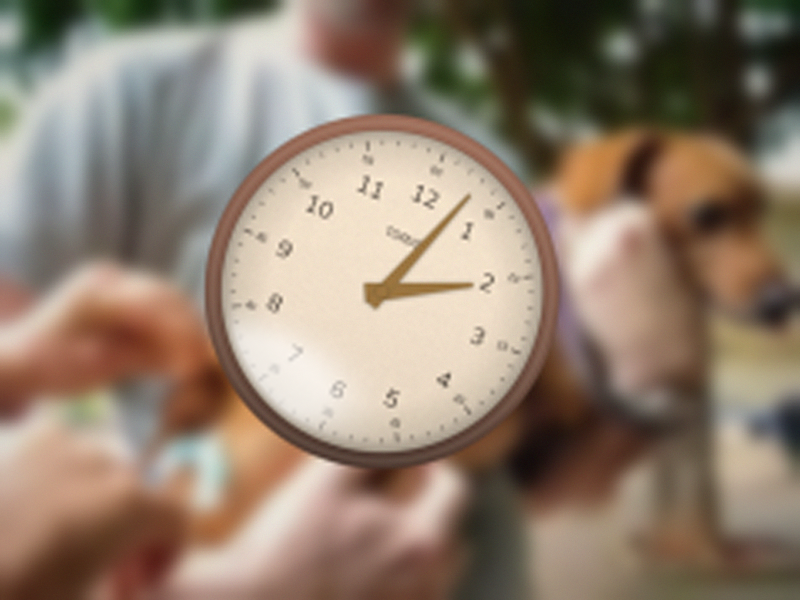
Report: 2 h 03 min
